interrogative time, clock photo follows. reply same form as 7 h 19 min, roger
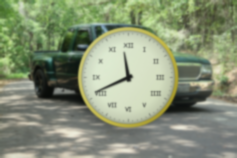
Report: 11 h 41 min
